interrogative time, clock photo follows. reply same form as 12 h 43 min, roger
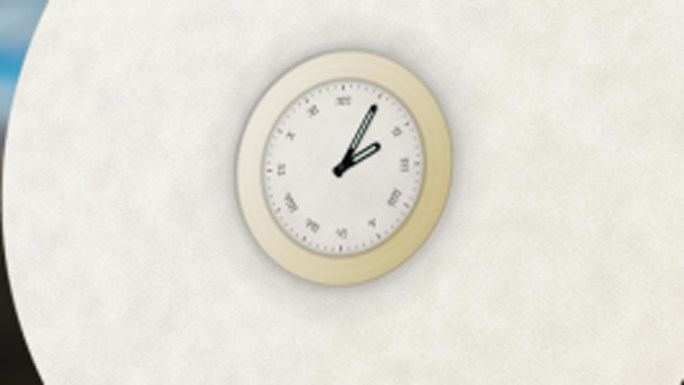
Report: 2 h 05 min
